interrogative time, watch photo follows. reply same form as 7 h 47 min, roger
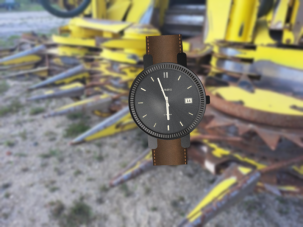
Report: 5 h 57 min
